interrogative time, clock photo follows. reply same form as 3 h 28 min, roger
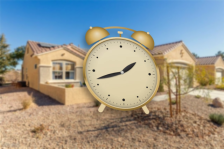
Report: 1 h 42 min
